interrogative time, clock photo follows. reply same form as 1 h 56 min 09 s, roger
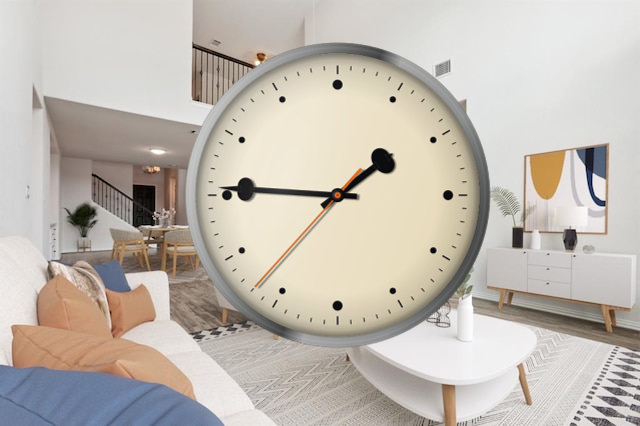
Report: 1 h 45 min 37 s
